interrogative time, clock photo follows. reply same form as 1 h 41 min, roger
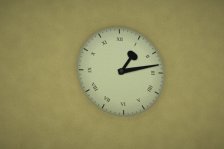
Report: 1 h 13 min
